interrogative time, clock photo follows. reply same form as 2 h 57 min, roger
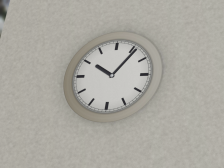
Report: 10 h 06 min
